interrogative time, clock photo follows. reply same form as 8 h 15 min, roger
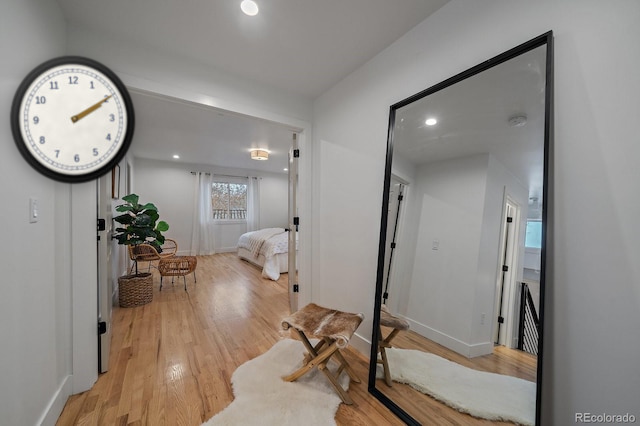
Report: 2 h 10 min
